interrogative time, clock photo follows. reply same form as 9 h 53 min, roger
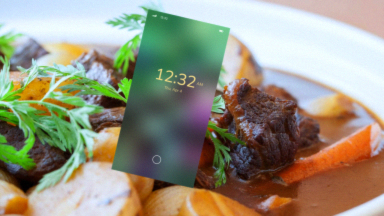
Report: 12 h 32 min
